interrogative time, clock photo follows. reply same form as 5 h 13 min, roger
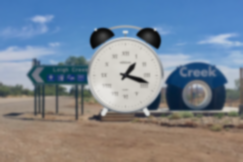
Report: 1 h 18 min
